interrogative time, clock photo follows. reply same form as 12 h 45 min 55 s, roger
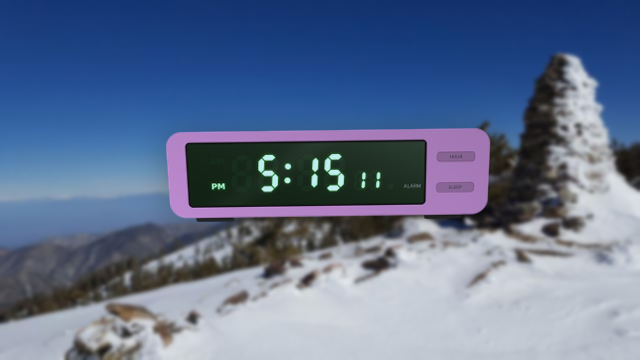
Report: 5 h 15 min 11 s
